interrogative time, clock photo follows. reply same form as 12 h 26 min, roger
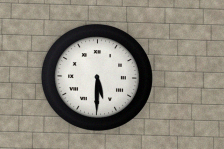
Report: 5 h 30 min
